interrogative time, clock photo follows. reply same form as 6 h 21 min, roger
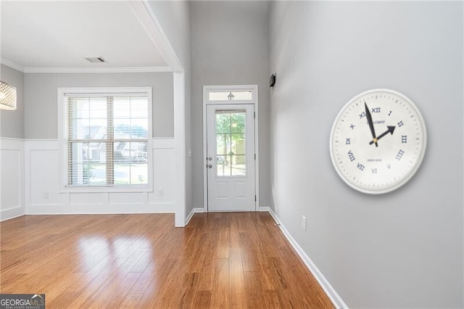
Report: 1 h 57 min
